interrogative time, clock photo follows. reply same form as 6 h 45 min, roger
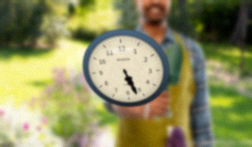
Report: 5 h 27 min
